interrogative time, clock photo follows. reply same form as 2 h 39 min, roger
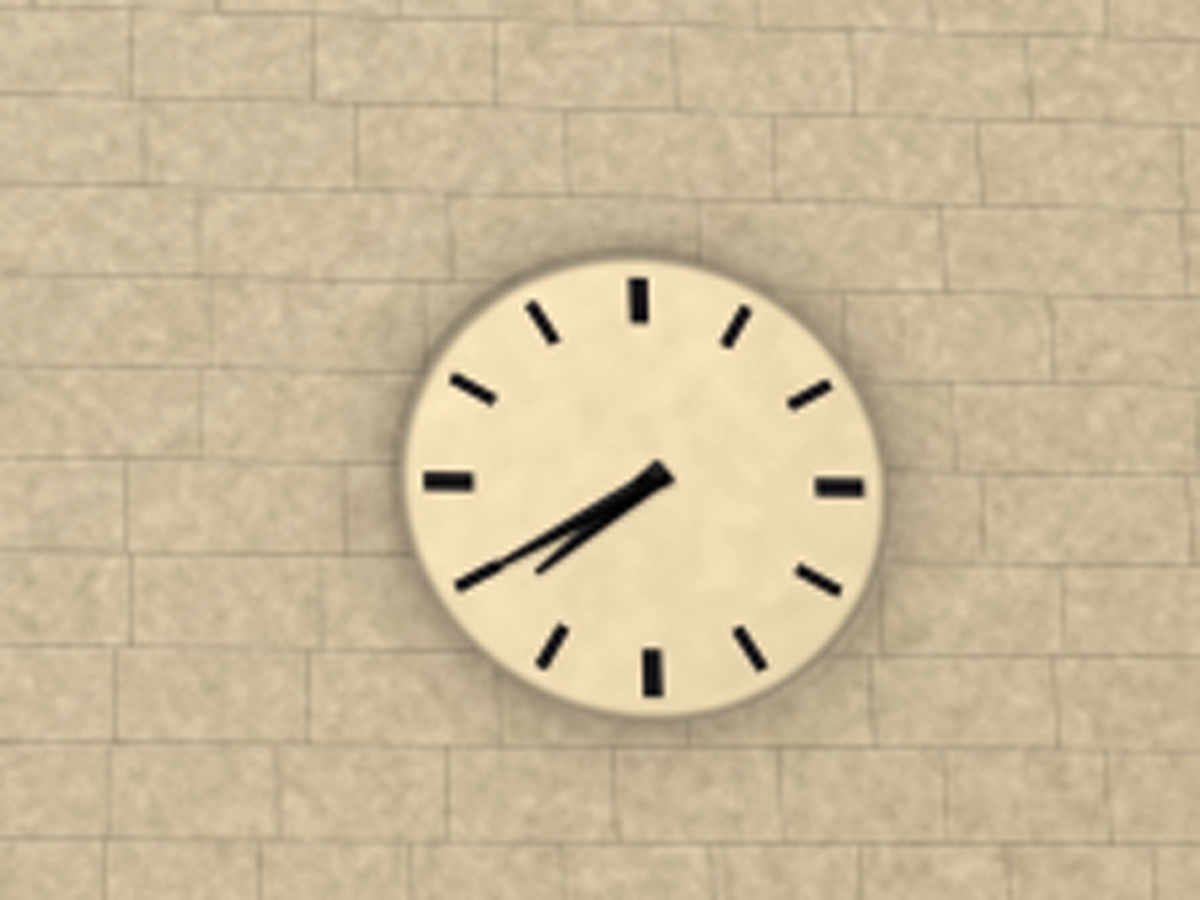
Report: 7 h 40 min
